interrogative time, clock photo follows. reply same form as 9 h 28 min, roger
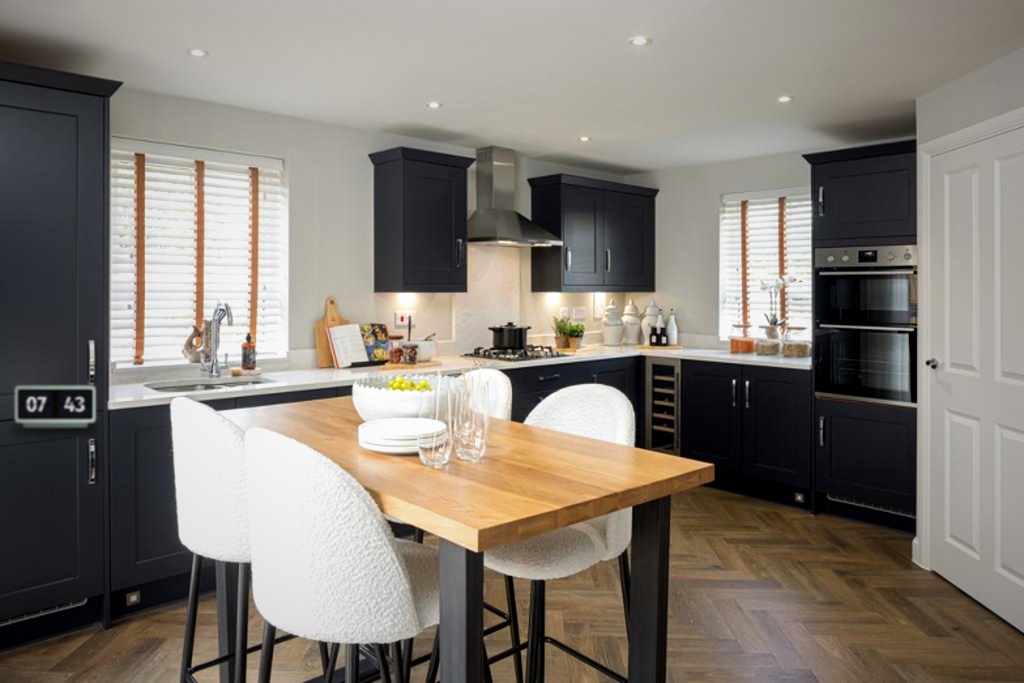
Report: 7 h 43 min
